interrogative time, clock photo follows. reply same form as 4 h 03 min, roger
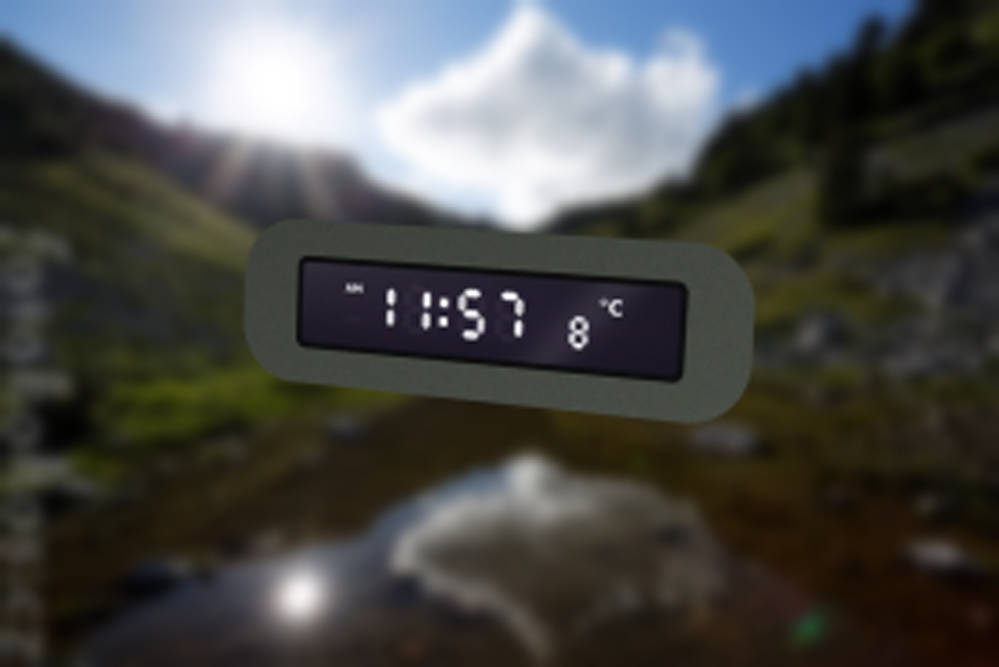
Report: 11 h 57 min
